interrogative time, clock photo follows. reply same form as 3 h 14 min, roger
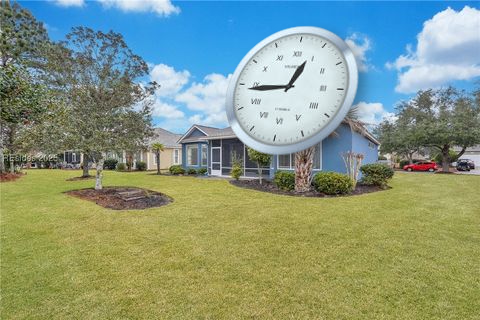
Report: 12 h 44 min
